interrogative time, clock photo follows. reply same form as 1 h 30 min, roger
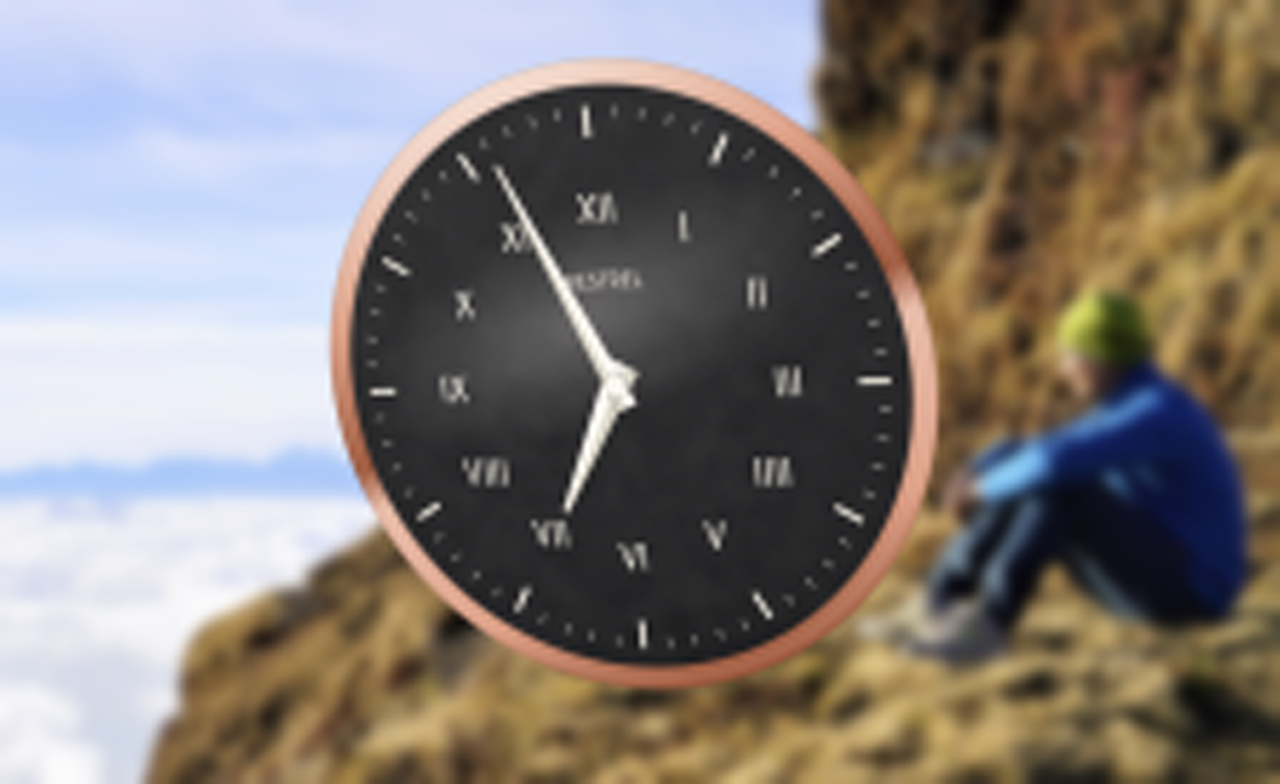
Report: 6 h 56 min
